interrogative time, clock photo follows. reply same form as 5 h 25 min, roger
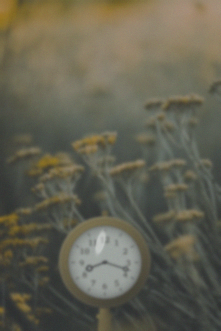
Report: 8 h 18 min
